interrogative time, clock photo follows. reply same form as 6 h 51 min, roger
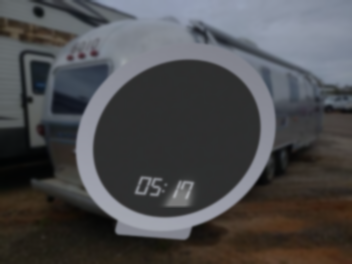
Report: 5 h 17 min
